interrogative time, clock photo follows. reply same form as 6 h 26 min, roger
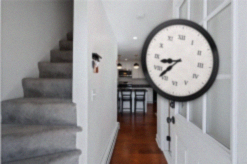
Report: 8 h 37 min
